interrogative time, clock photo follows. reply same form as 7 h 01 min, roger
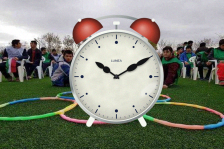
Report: 10 h 10 min
